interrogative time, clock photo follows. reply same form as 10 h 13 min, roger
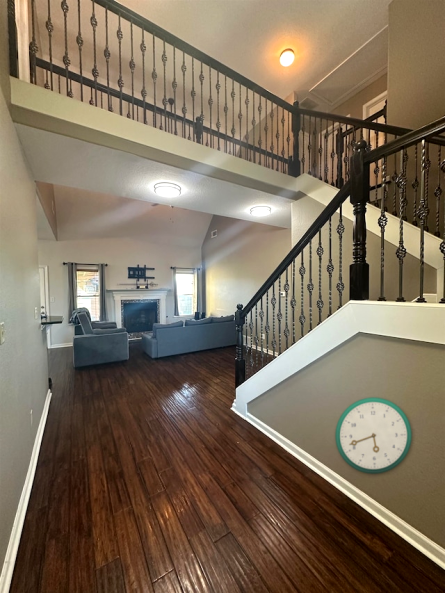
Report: 5 h 42 min
